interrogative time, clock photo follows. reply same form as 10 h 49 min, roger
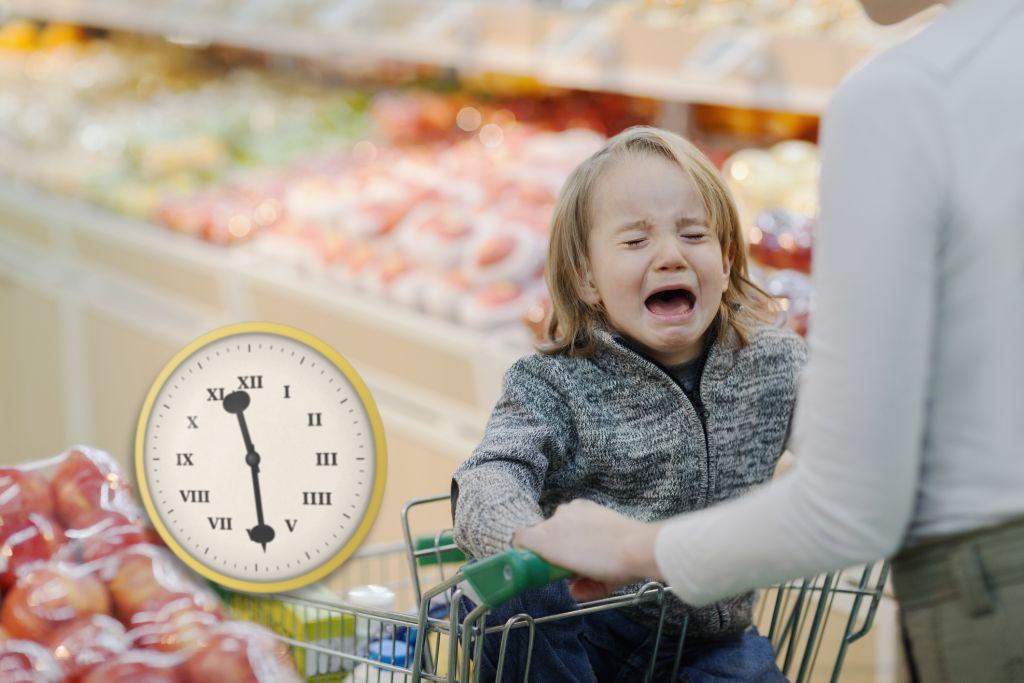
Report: 11 h 29 min
